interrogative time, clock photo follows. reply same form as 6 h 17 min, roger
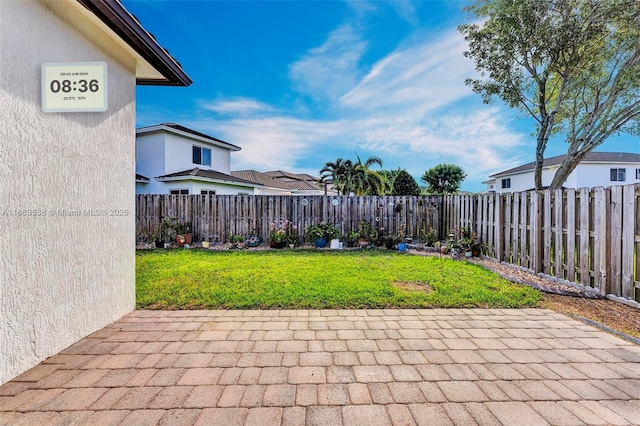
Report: 8 h 36 min
